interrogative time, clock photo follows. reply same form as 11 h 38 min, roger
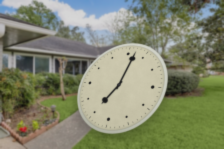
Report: 7 h 02 min
